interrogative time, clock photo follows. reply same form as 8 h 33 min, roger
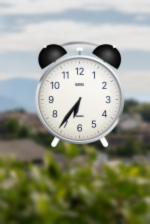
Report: 6 h 36 min
